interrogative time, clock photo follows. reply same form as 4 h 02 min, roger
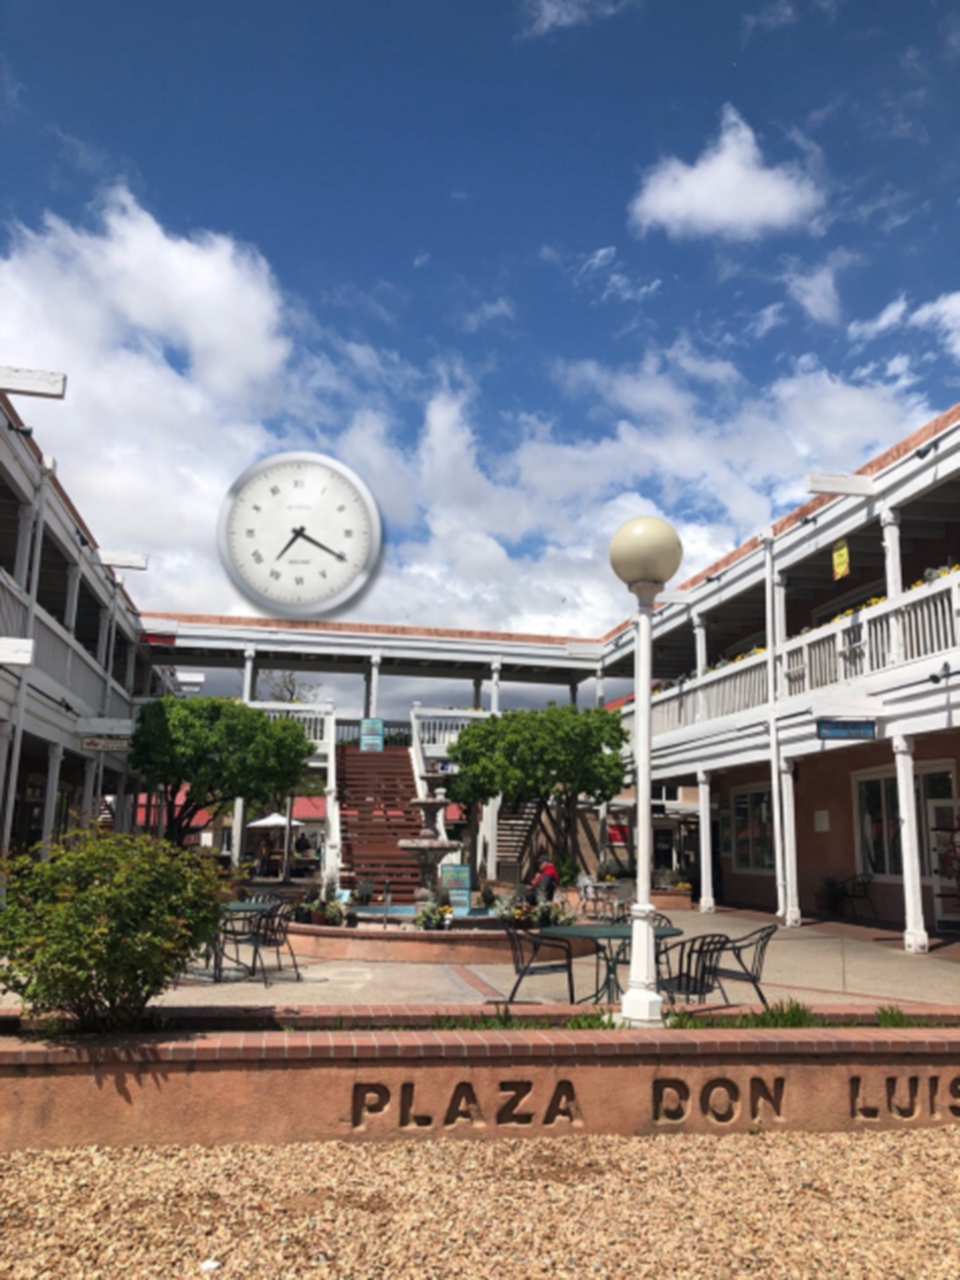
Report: 7 h 20 min
